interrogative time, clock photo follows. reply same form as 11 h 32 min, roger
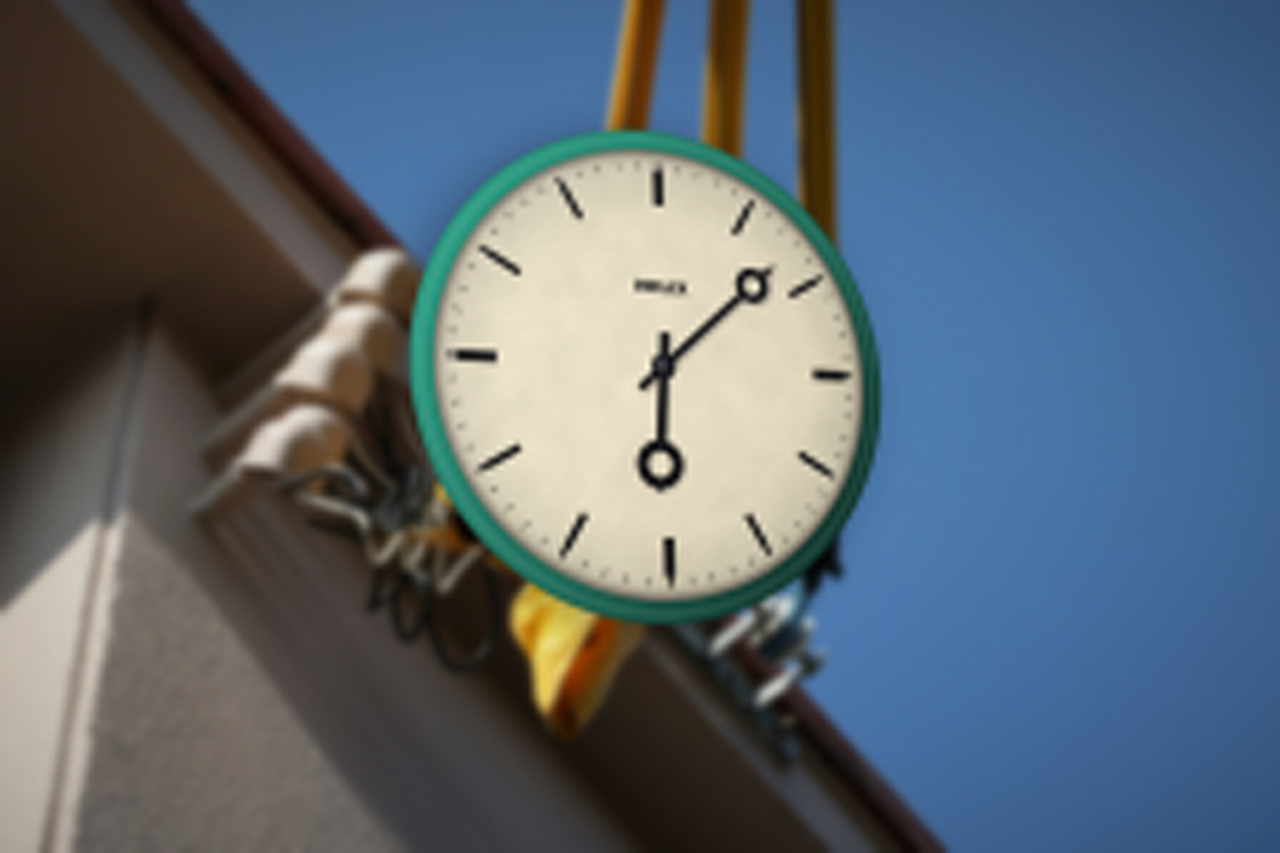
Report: 6 h 08 min
